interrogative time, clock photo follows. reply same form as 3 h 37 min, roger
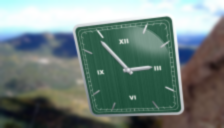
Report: 2 h 54 min
